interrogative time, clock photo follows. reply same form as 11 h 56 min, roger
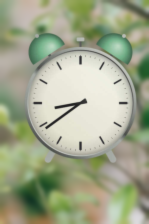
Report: 8 h 39 min
